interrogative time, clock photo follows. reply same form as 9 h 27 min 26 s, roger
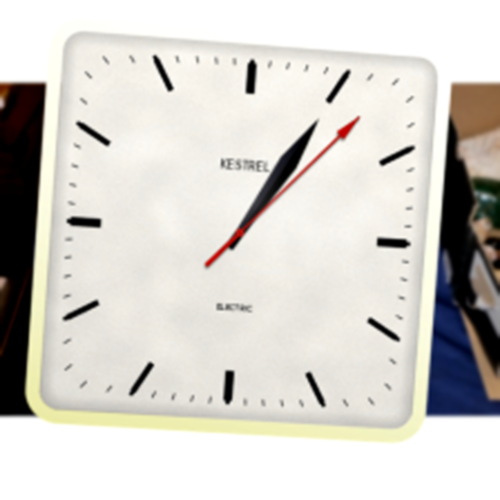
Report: 1 h 05 min 07 s
